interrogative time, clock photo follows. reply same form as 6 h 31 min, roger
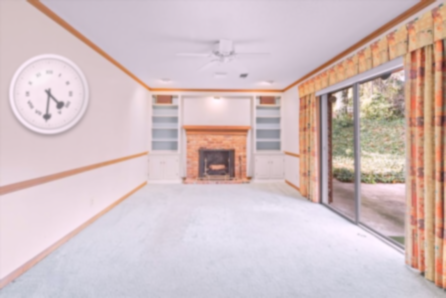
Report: 4 h 31 min
